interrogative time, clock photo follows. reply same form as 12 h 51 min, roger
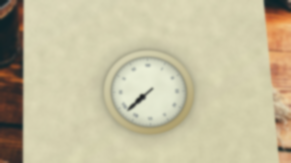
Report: 7 h 38 min
